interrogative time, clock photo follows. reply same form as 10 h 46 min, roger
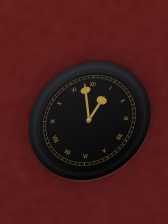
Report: 12 h 58 min
